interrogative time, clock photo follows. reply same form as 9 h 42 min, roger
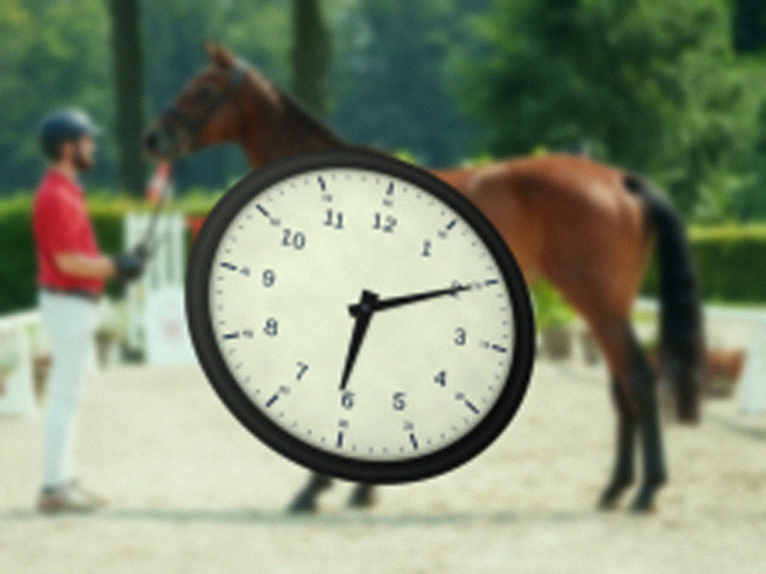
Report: 6 h 10 min
